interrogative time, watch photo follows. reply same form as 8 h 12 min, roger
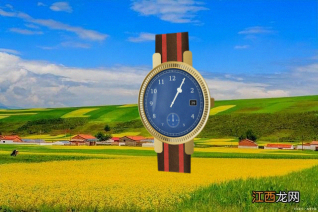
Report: 1 h 05 min
